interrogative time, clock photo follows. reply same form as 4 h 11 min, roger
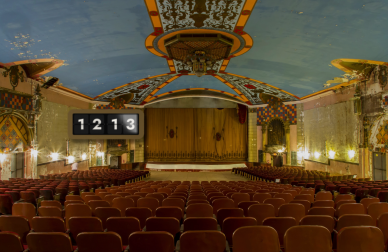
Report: 12 h 13 min
